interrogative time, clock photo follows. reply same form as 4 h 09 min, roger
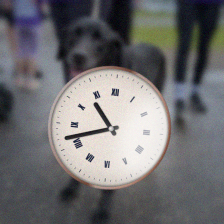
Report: 10 h 42 min
